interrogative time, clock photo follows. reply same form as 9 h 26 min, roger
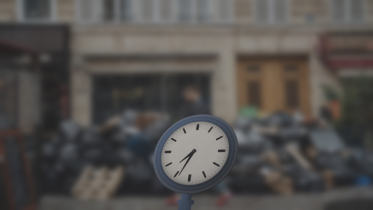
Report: 7 h 34 min
